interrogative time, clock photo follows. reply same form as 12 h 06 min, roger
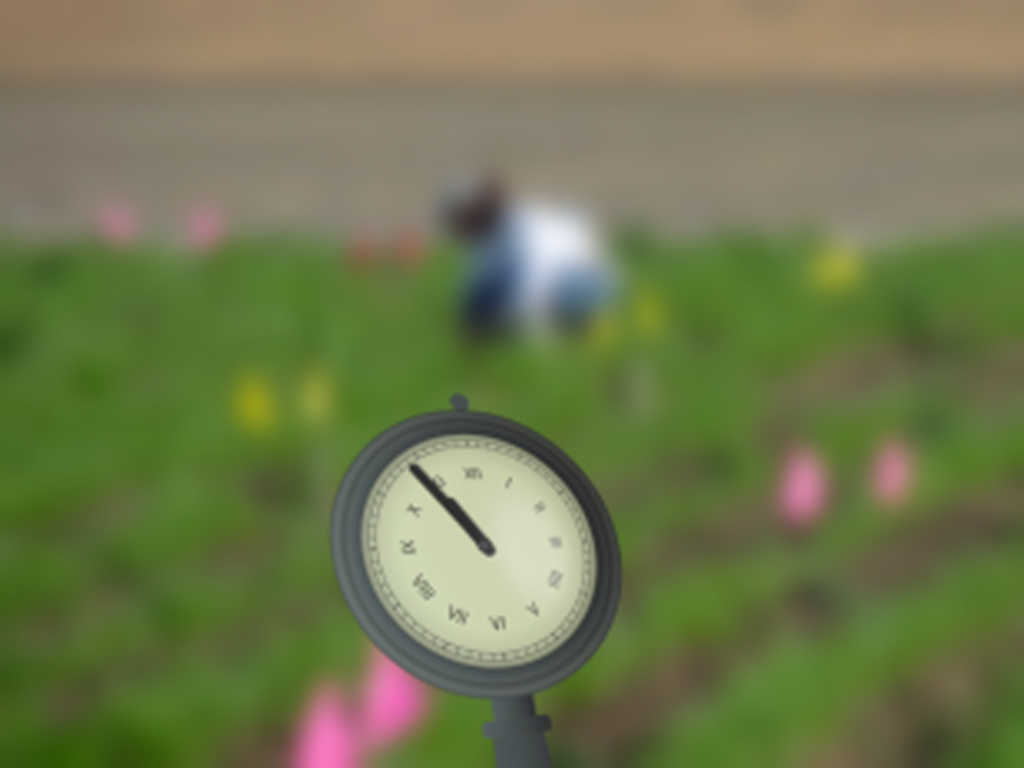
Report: 10 h 54 min
